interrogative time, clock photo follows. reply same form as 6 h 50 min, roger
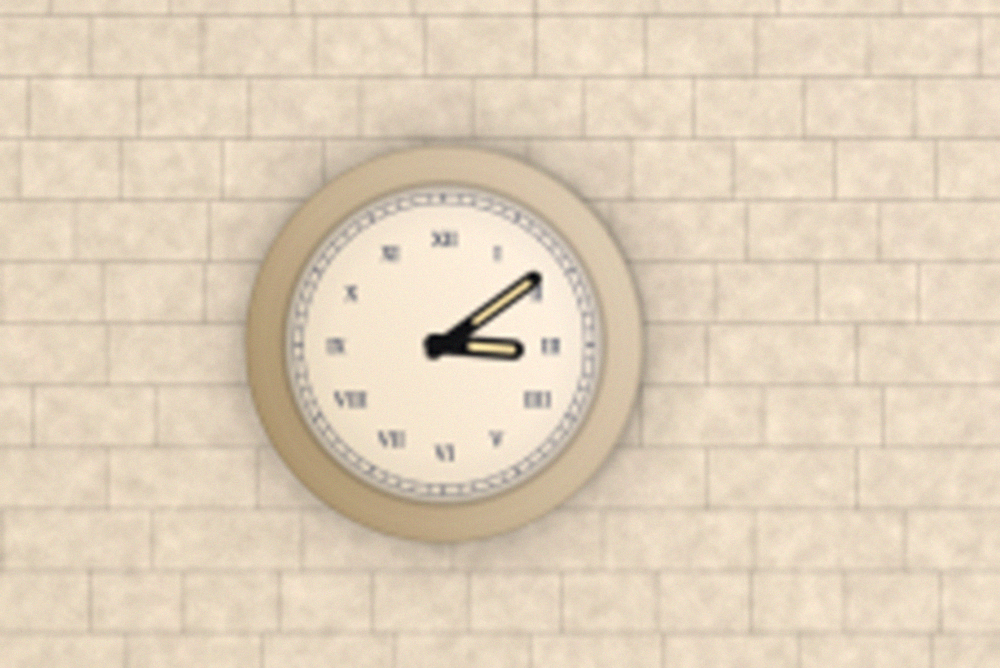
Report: 3 h 09 min
